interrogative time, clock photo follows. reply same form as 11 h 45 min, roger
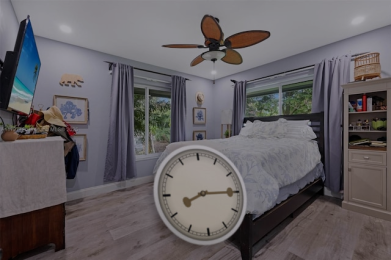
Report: 8 h 15 min
